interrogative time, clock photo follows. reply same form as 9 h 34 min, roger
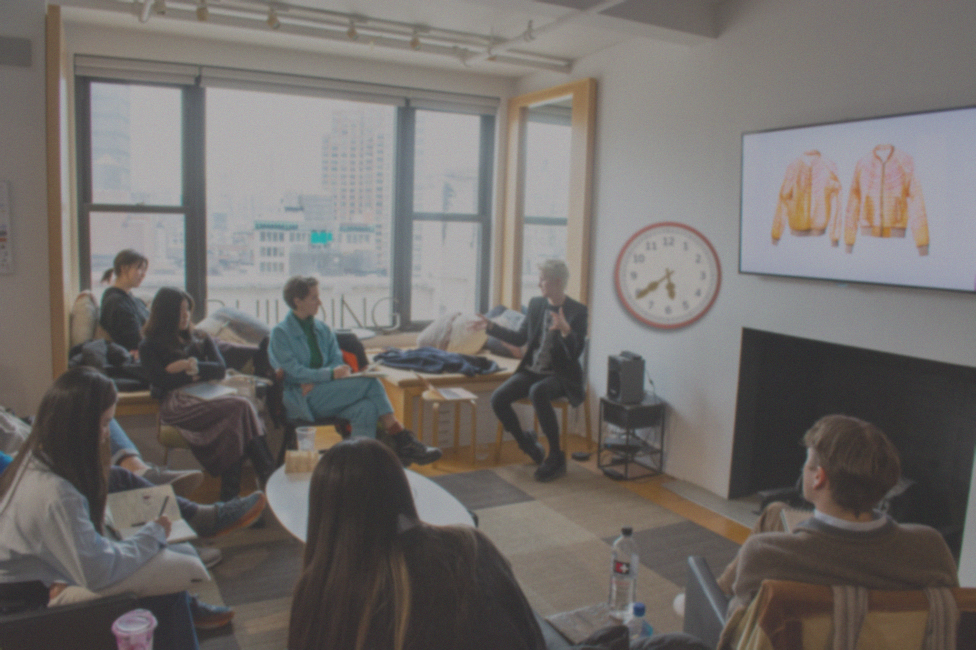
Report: 5 h 39 min
